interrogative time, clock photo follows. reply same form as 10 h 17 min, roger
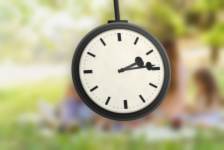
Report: 2 h 14 min
